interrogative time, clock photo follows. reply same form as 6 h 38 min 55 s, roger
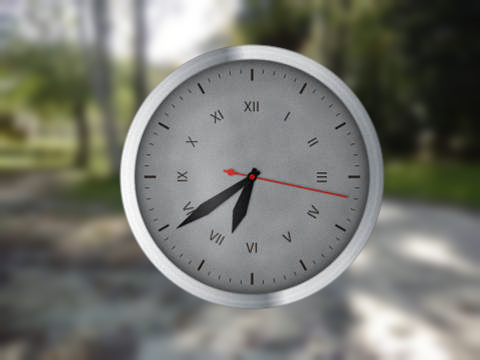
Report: 6 h 39 min 17 s
